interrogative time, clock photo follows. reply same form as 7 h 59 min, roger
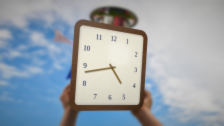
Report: 4 h 43 min
